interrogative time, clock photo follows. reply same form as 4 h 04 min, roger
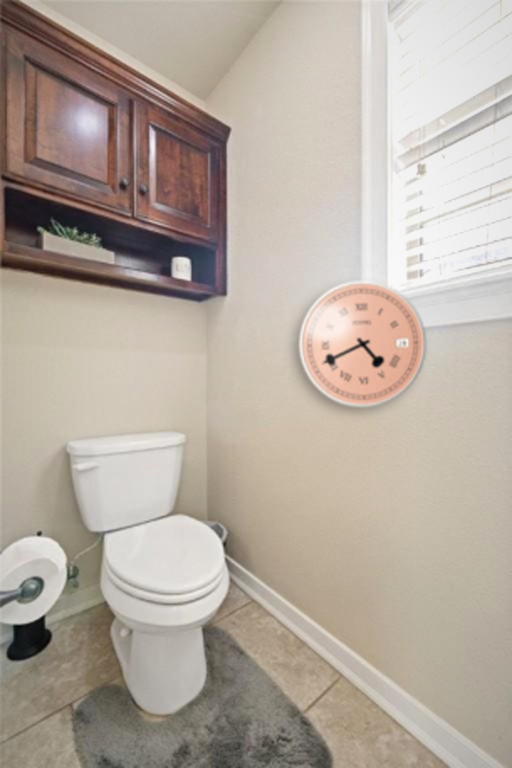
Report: 4 h 41 min
